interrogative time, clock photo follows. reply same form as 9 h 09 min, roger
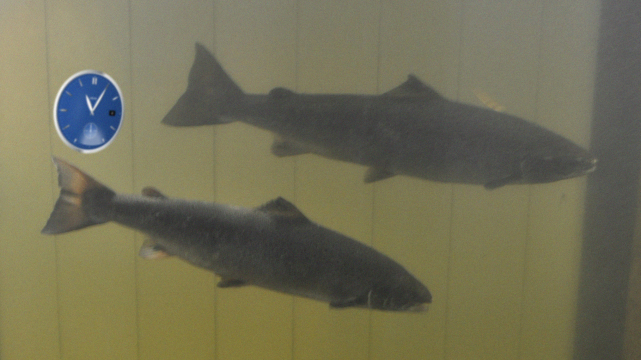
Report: 11 h 05 min
